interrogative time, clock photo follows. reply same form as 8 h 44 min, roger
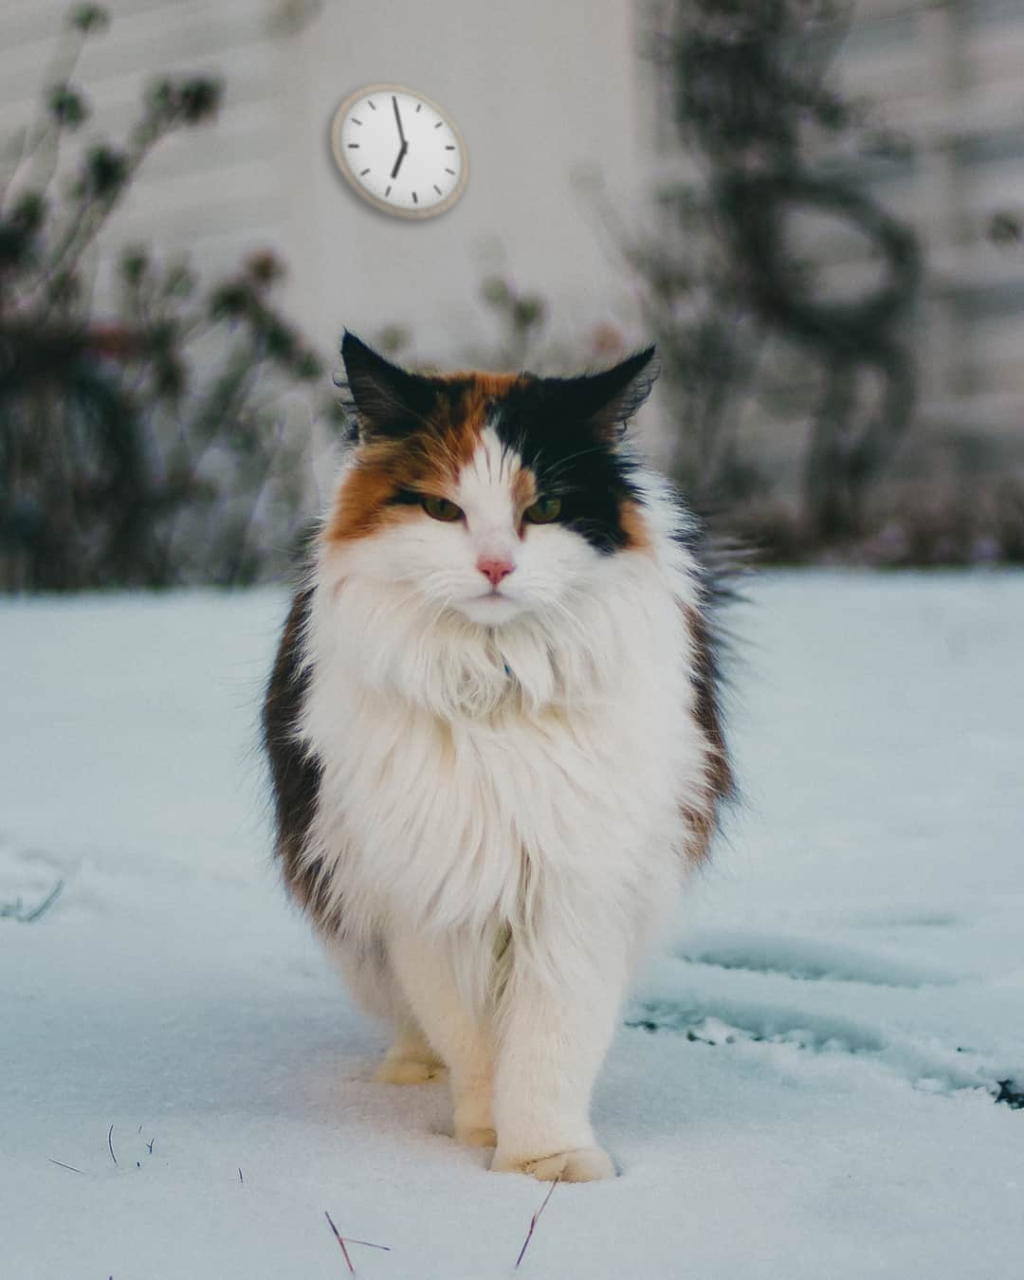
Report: 7 h 00 min
